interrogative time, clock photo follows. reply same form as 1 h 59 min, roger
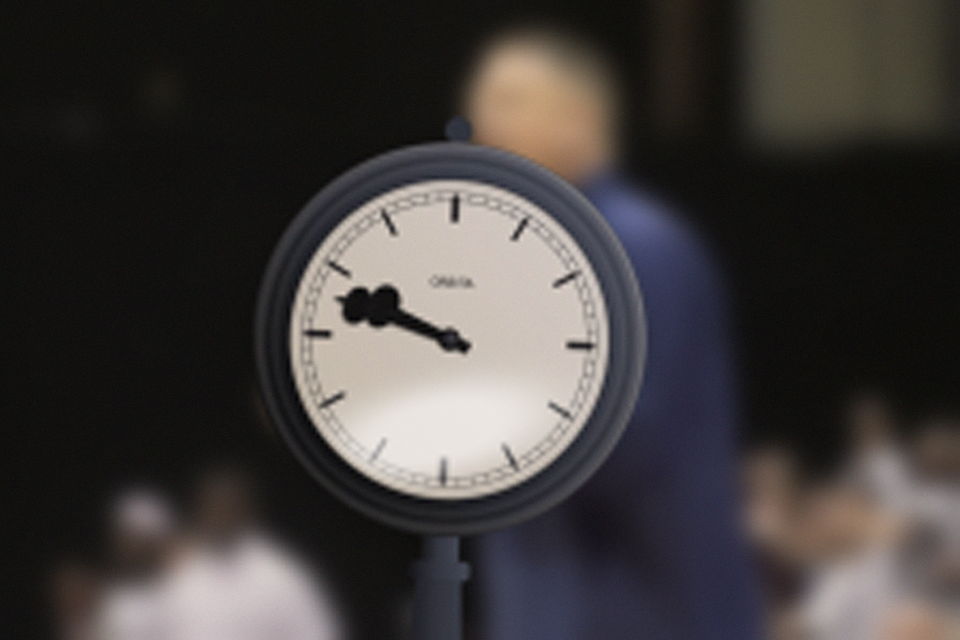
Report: 9 h 48 min
